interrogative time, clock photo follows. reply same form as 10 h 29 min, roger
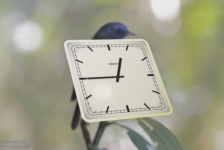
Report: 12 h 45 min
